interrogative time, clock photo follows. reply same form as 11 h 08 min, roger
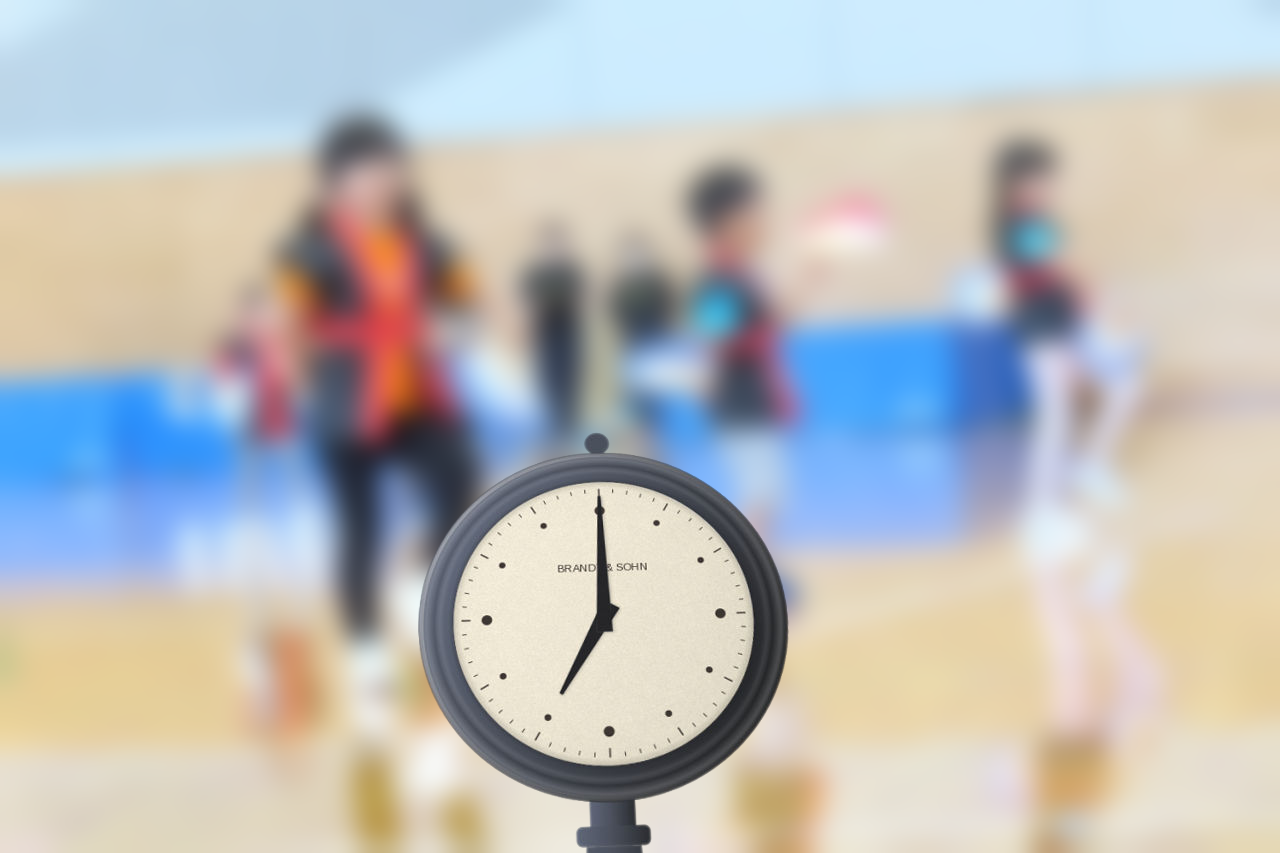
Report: 7 h 00 min
